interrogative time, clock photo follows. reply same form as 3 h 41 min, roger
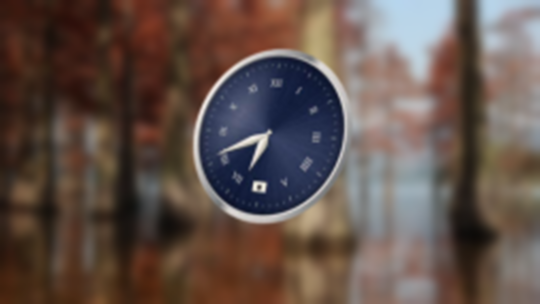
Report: 6 h 41 min
